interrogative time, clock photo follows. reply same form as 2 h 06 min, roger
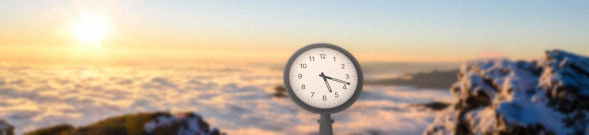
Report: 5 h 18 min
